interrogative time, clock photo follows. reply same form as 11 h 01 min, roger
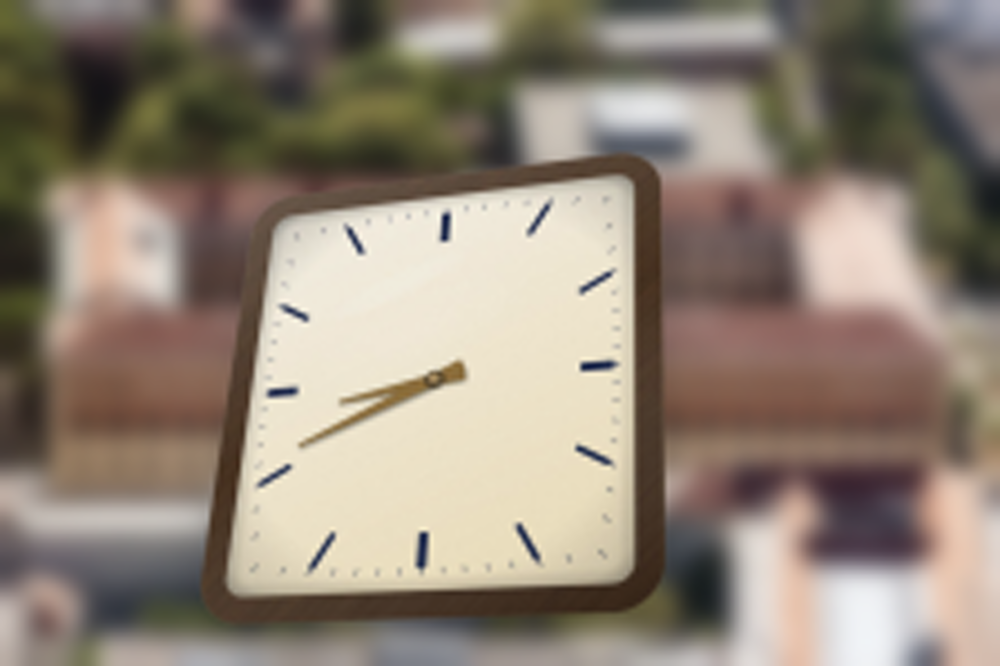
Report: 8 h 41 min
